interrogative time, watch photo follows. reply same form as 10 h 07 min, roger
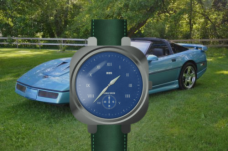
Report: 1 h 37 min
